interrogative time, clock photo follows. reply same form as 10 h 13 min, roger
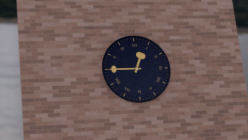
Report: 12 h 45 min
